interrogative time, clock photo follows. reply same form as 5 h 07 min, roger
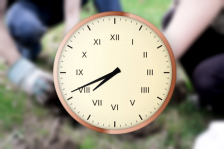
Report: 7 h 41 min
